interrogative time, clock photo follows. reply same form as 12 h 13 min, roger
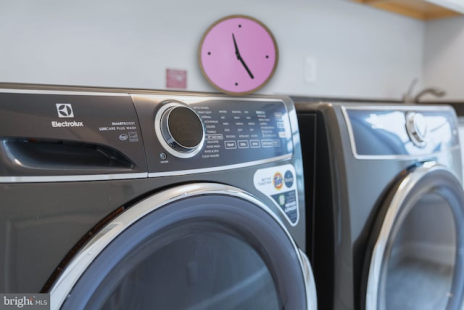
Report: 11 h 24 min
